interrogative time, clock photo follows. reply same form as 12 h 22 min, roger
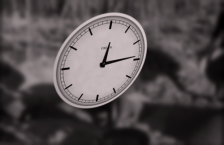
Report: 12 h 14 min
